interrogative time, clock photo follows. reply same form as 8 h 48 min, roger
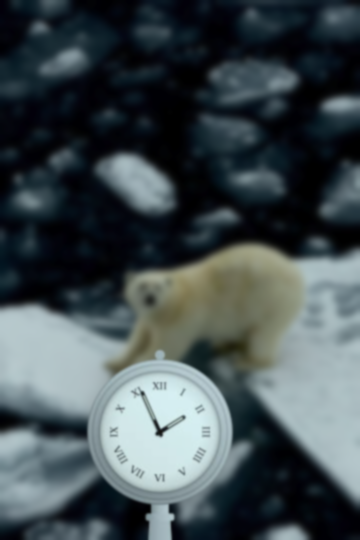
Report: 1 h 56 min
